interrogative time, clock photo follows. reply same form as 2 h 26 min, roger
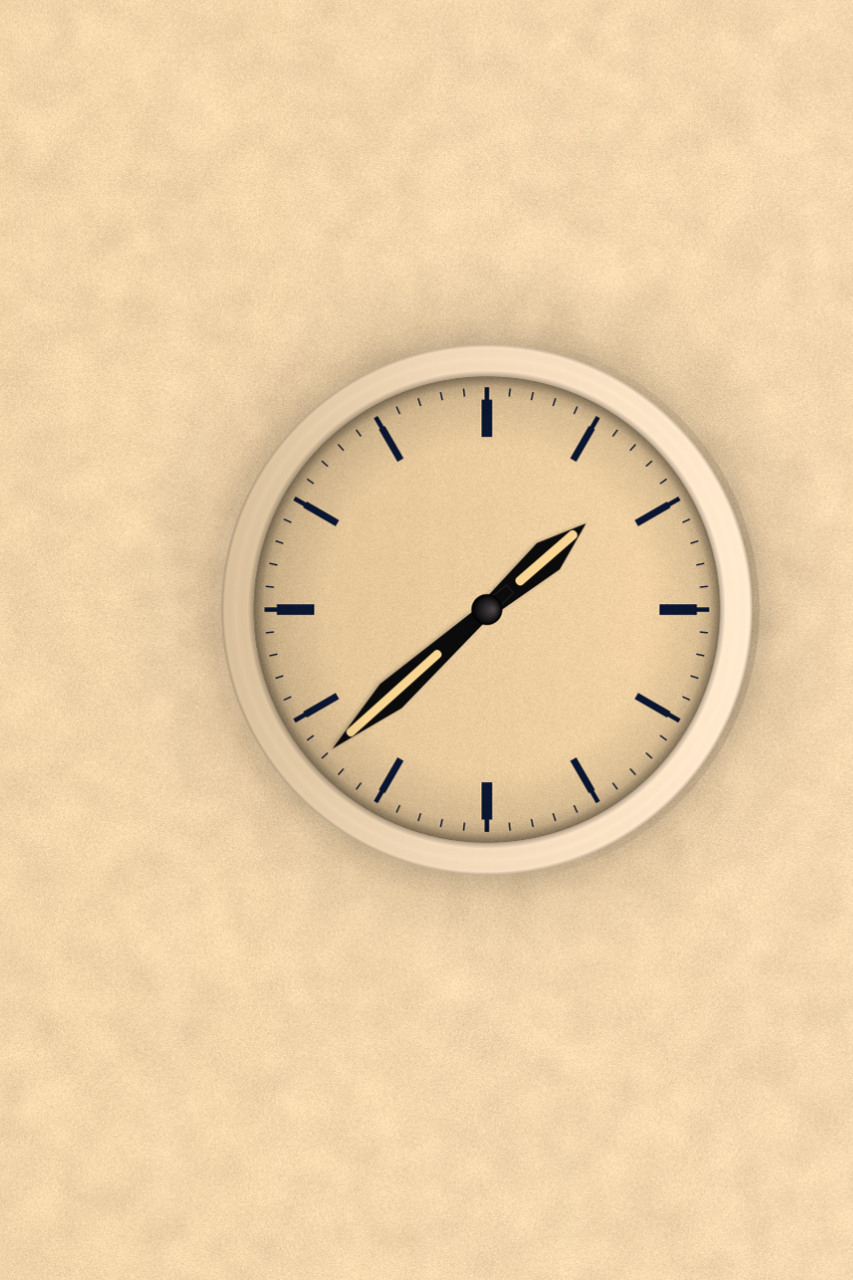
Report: 1 h 38 min
